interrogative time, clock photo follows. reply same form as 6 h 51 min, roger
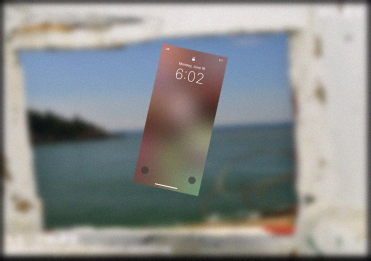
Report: 6 h 02 min
